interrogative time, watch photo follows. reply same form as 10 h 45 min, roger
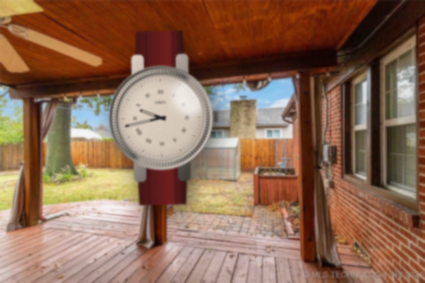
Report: 9 h 43 min
